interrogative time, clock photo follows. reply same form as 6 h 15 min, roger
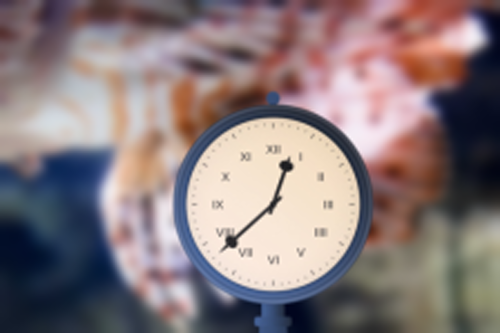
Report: 12 h 38 min
